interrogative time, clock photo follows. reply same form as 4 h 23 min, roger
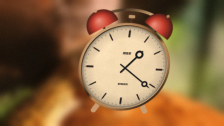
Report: 1 h 21 min
